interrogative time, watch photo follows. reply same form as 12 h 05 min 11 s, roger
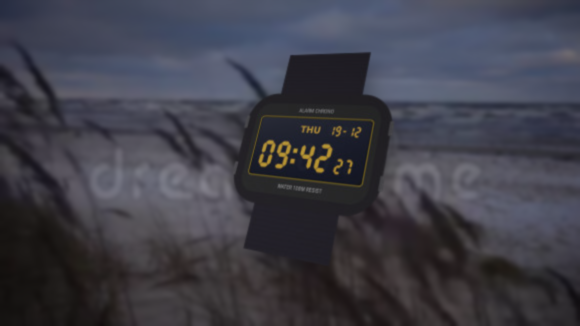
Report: 9 h 42 min 27 s
